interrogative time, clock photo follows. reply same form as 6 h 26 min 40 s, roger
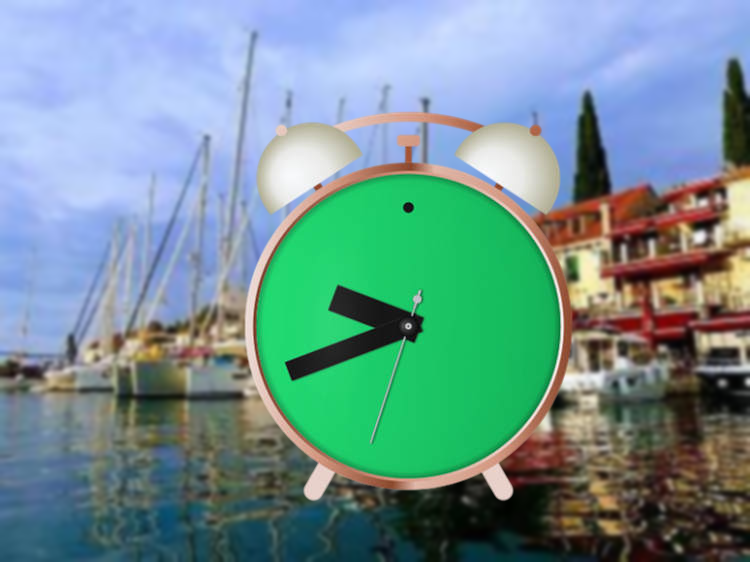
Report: 9 h 41 min 33 s
